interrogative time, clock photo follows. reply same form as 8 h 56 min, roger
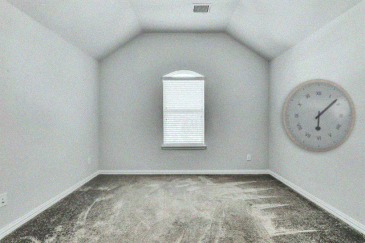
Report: 6 h 08 min
